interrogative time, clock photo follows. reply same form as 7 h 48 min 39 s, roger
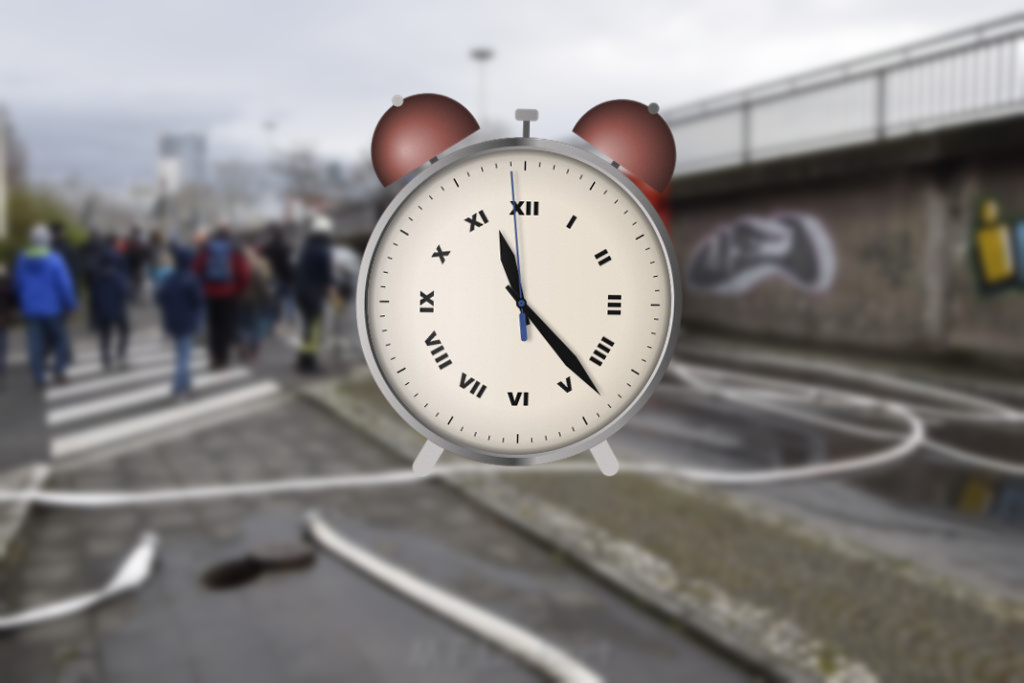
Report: 11 h 22 min 59 s
